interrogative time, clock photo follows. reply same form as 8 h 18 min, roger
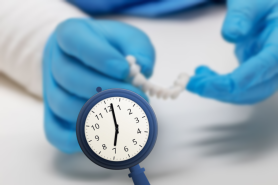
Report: 7 h 02 min
